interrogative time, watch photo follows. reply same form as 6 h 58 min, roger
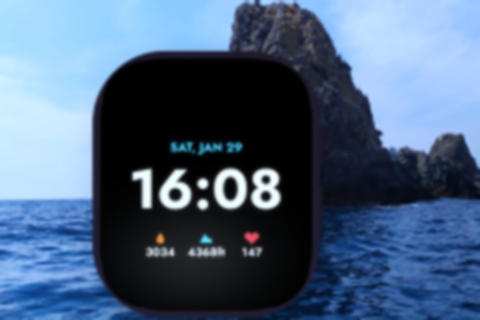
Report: 16 h 08 min
